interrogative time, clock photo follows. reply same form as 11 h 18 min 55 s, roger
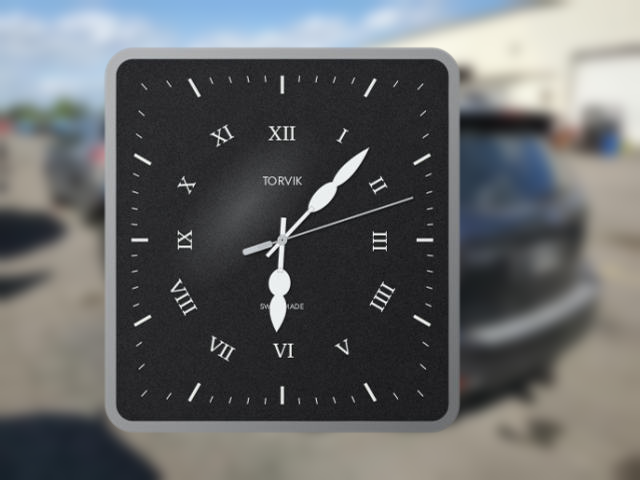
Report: 6 h 07 min 12 s
